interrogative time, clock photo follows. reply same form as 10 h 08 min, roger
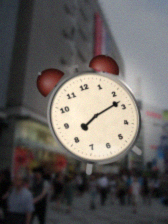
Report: 8 h 13 min
